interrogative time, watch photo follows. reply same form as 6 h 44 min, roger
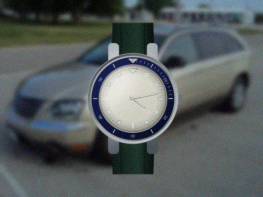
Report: 4 h 13 min
